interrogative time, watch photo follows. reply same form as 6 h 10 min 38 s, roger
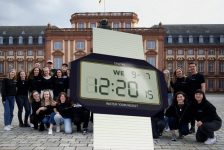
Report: 12 h 20 min 15 s
